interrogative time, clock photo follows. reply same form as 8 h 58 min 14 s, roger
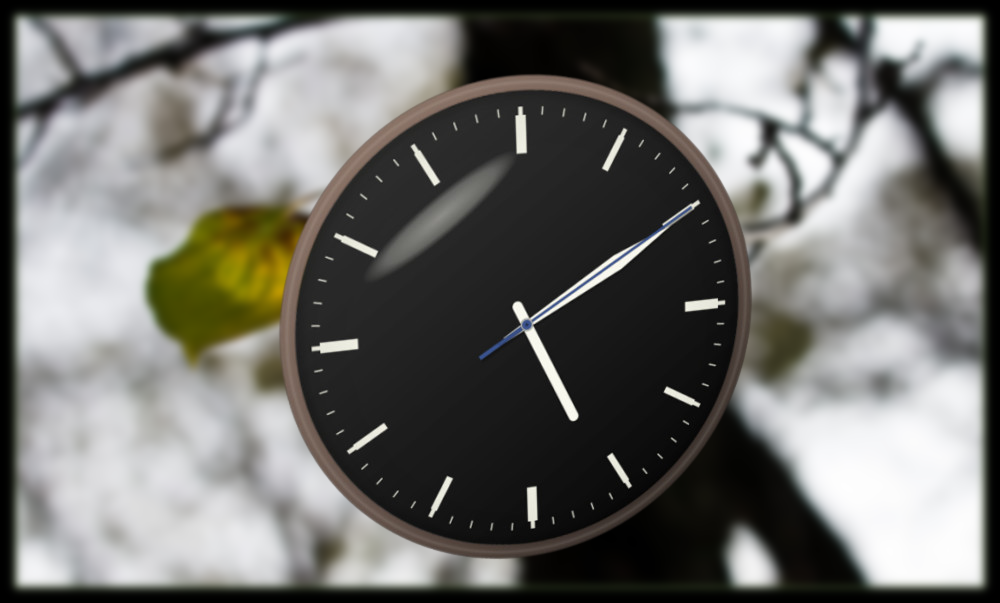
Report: 5 h 10 min 10 s
